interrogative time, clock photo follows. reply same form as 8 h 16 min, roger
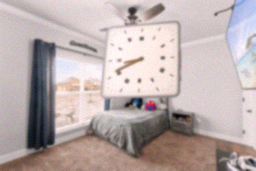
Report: 8 h 41 min
